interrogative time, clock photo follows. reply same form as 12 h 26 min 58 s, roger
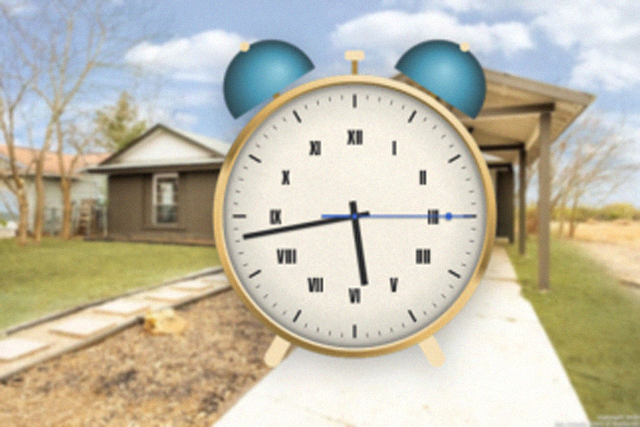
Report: 5 h 43 min 15 s
